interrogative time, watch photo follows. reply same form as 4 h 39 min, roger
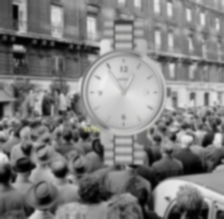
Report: 12 h 54 min
